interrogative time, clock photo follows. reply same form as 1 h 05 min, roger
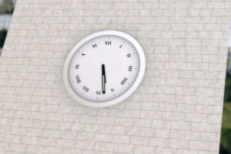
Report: 5 h 28 min
